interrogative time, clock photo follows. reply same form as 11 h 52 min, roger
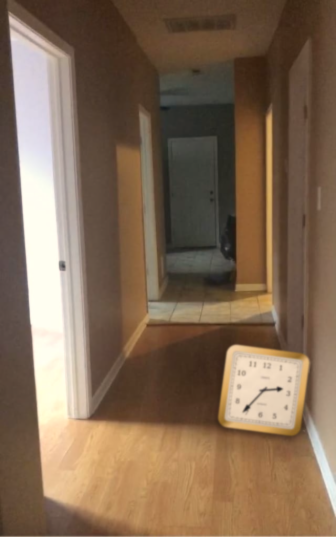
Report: 2 h 36 min
